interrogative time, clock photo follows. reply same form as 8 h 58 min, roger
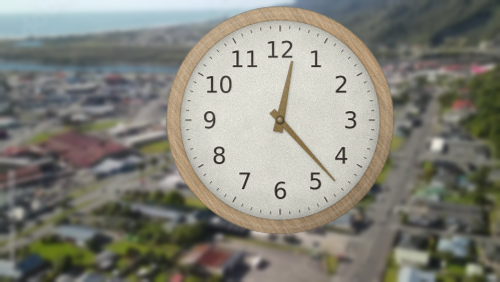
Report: 12 h 23 min
